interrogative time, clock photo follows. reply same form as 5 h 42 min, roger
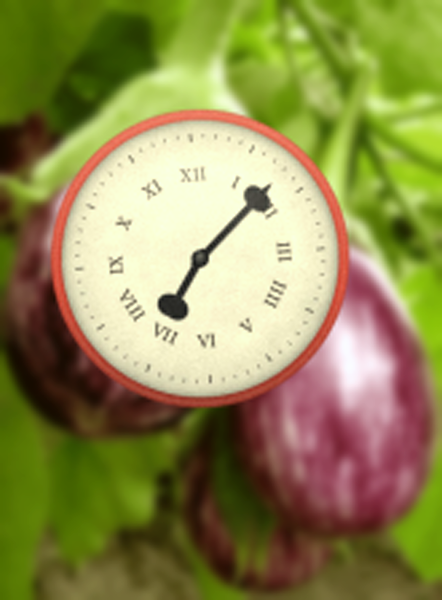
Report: 7 h 08 min
